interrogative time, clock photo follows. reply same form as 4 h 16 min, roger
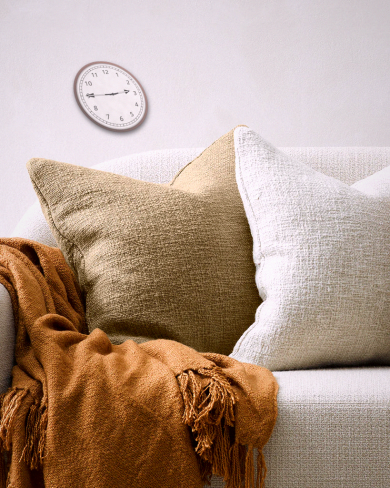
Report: 2 h 45 min
